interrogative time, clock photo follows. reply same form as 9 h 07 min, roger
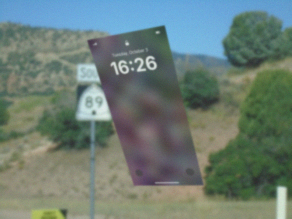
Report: 16 h 26 min
